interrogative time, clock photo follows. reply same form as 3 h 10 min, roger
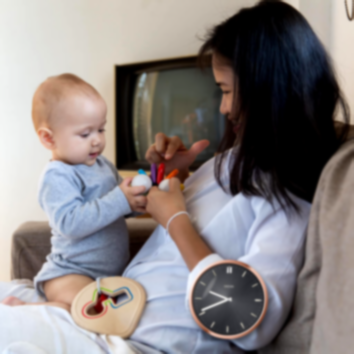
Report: 9 h 41 min
